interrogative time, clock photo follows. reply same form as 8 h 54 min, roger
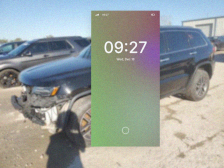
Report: 9 h 27 min
